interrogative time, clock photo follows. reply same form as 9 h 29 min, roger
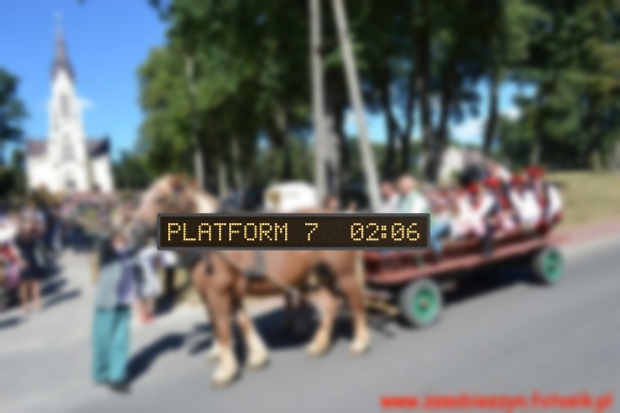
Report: 2 h 06 min
